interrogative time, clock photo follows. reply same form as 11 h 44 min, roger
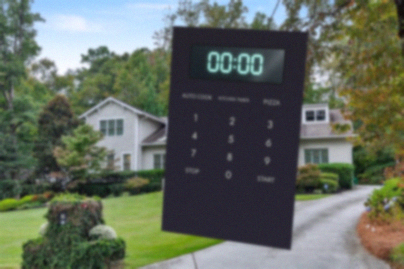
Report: 0 h 00 min
